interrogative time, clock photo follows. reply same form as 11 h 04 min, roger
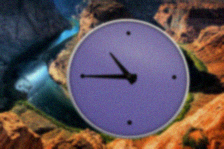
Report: 10 h 45 min
